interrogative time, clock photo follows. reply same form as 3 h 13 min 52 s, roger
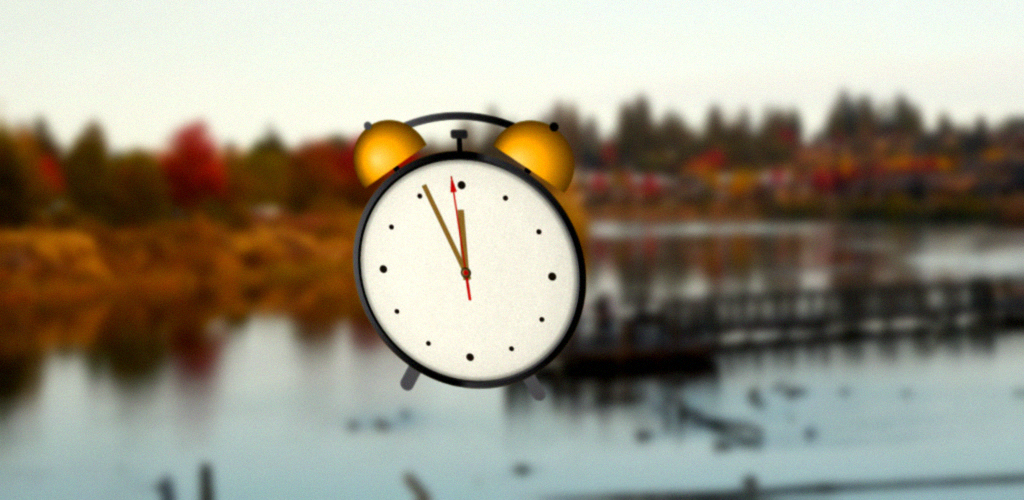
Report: 11 h 55 min 59 s
